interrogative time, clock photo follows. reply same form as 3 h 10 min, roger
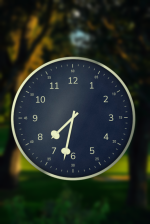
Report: 7 h 32 min
